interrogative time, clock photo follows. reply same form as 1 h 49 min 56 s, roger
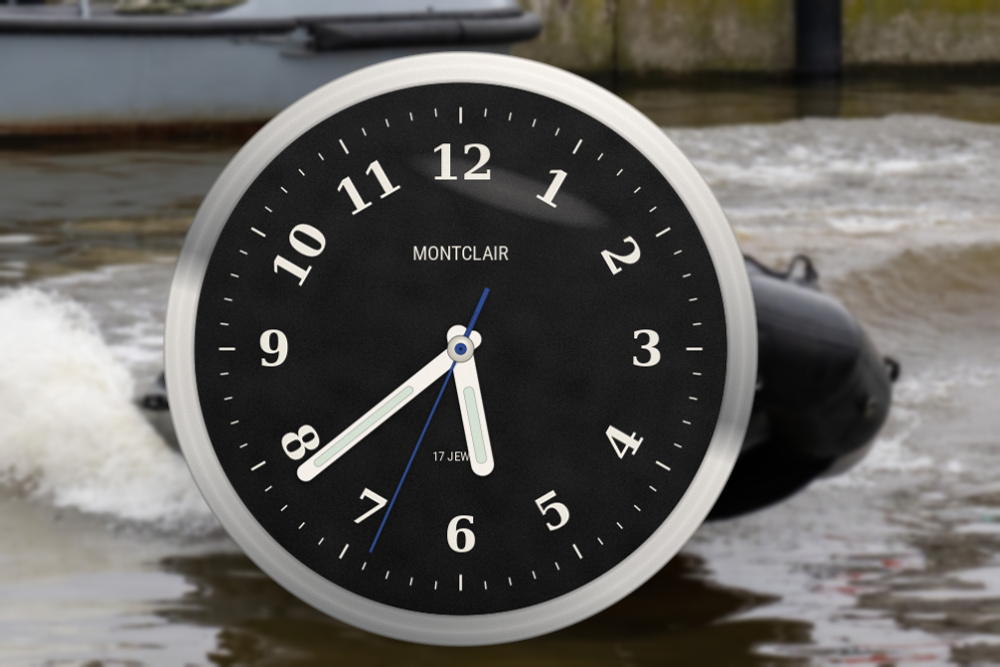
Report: 5 h 38 min 34 s
